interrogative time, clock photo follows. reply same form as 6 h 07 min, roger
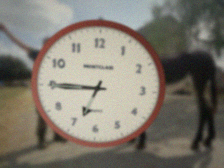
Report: 6 h 45 min
